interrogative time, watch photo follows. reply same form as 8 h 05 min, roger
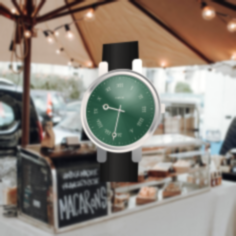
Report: 9 h 32 min
